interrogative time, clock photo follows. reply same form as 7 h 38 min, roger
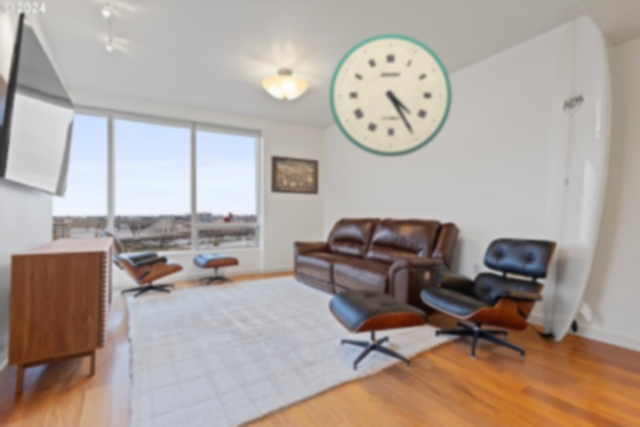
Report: 4 h 25 min
